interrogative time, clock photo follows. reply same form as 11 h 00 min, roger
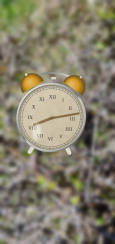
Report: 8 h 13 min
